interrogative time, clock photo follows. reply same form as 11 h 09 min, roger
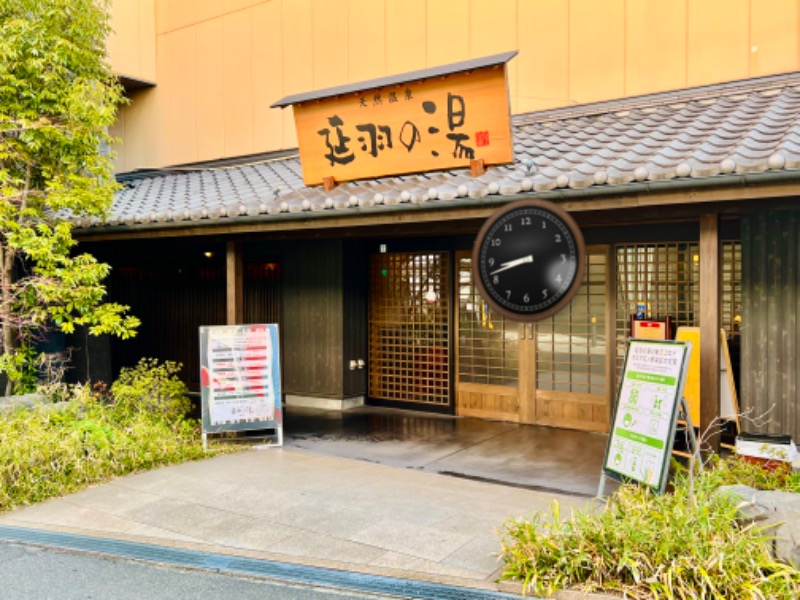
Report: 8 h 42 min
